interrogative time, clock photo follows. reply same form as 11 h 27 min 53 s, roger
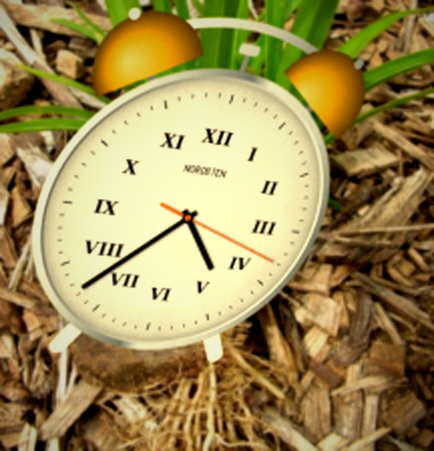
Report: 4 h 37 min 18 s
